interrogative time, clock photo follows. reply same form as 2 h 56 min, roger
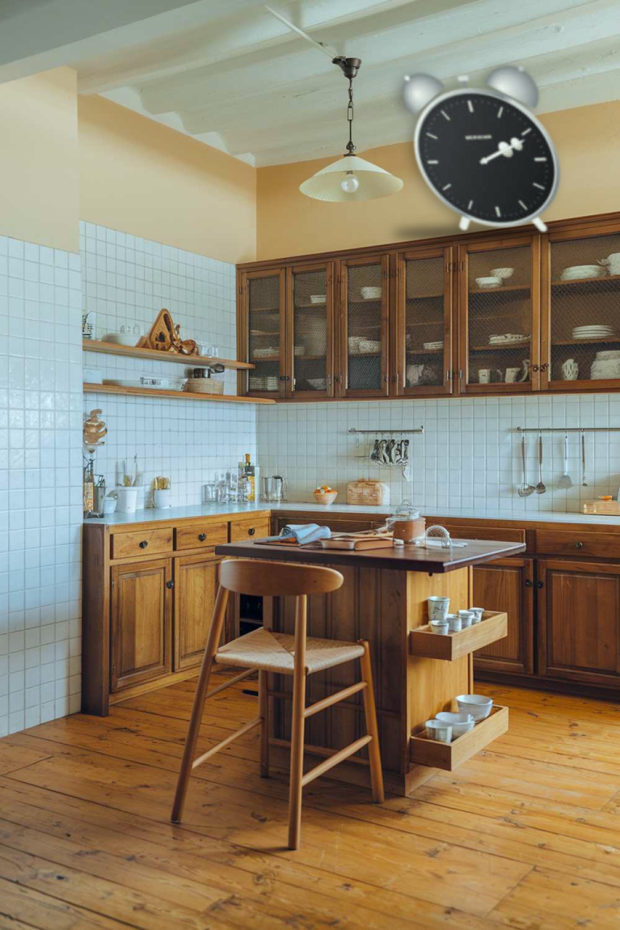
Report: 2 h 11 min
